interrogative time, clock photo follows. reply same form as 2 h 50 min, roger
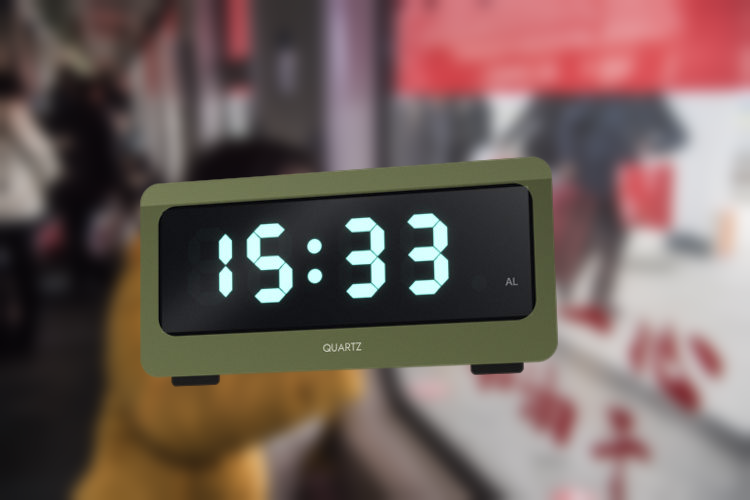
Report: 15 h 33 min
